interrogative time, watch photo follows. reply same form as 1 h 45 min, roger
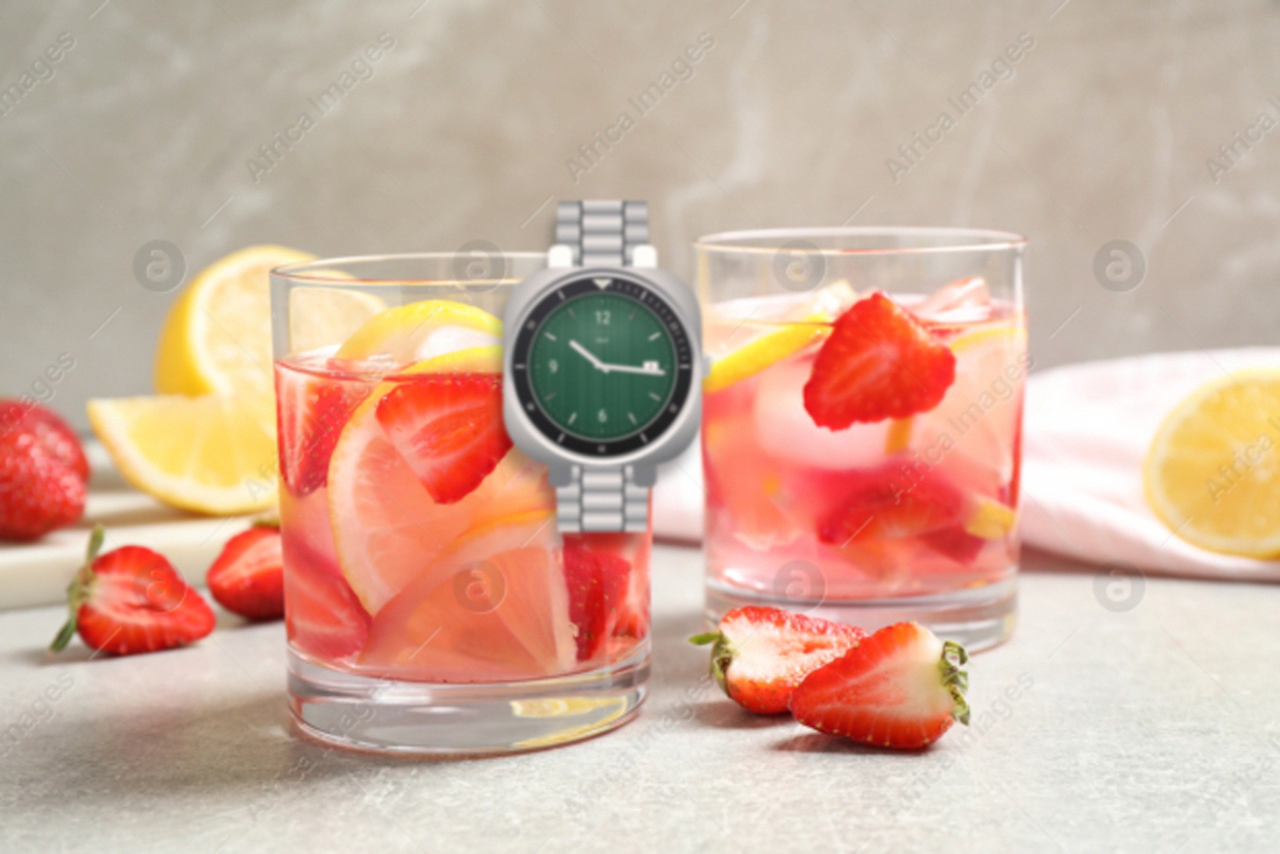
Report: 10 h 16 min
